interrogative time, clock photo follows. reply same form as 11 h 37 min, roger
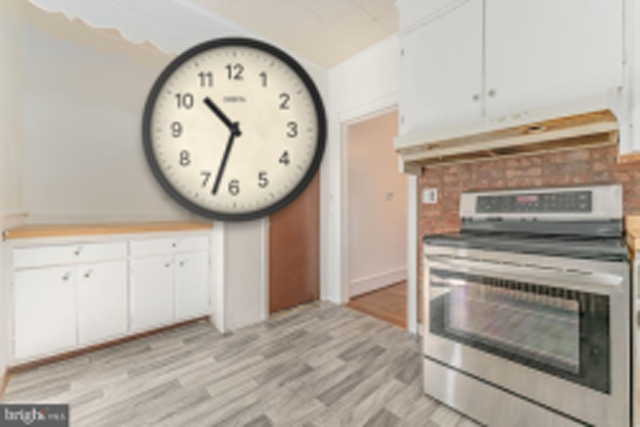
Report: 10 h 33 min
